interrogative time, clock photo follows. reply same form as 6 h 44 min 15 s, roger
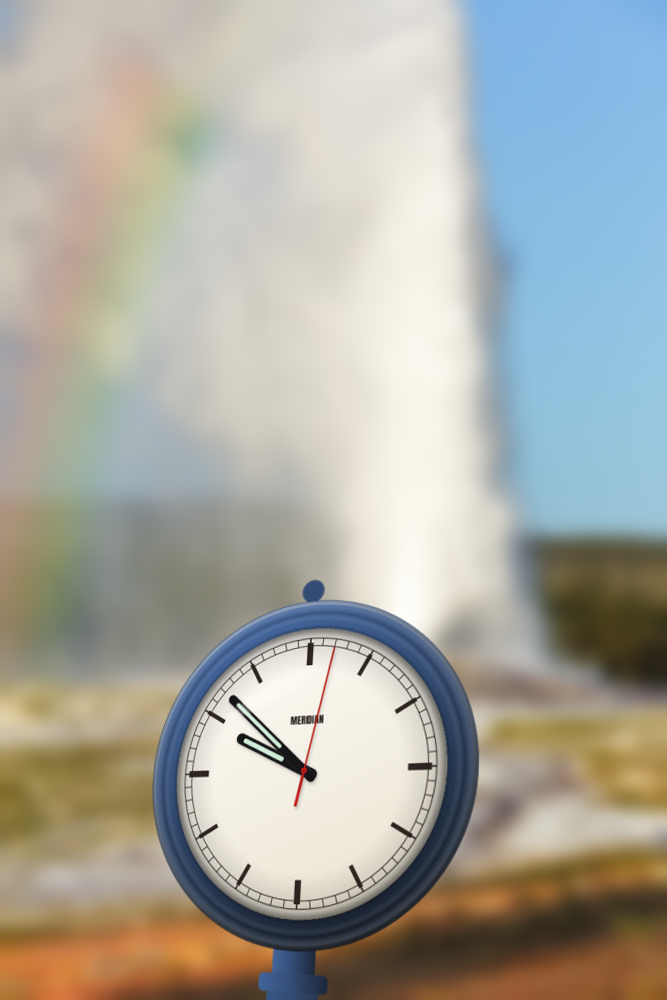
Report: 9 h 52 min 02 s
